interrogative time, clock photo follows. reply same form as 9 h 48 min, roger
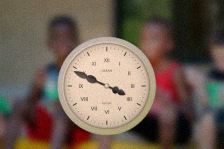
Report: 3 h 49 min
